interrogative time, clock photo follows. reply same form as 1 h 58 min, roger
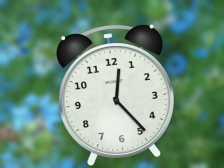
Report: 12 h 24 min
